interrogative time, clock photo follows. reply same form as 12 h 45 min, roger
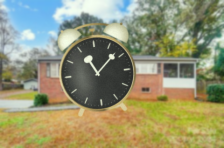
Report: 11 h 08 min
